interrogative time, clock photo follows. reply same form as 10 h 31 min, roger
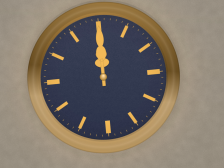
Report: 12 h 00 min
